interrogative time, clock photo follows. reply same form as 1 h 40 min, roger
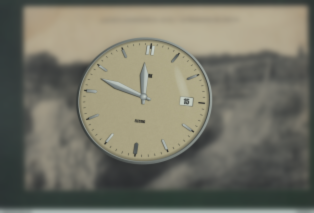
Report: 11 h 48 min
